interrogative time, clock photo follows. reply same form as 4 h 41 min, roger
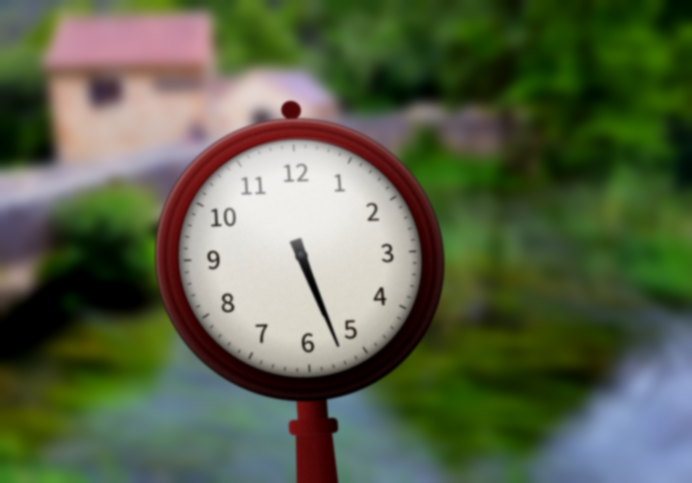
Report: 5 h 27 min
